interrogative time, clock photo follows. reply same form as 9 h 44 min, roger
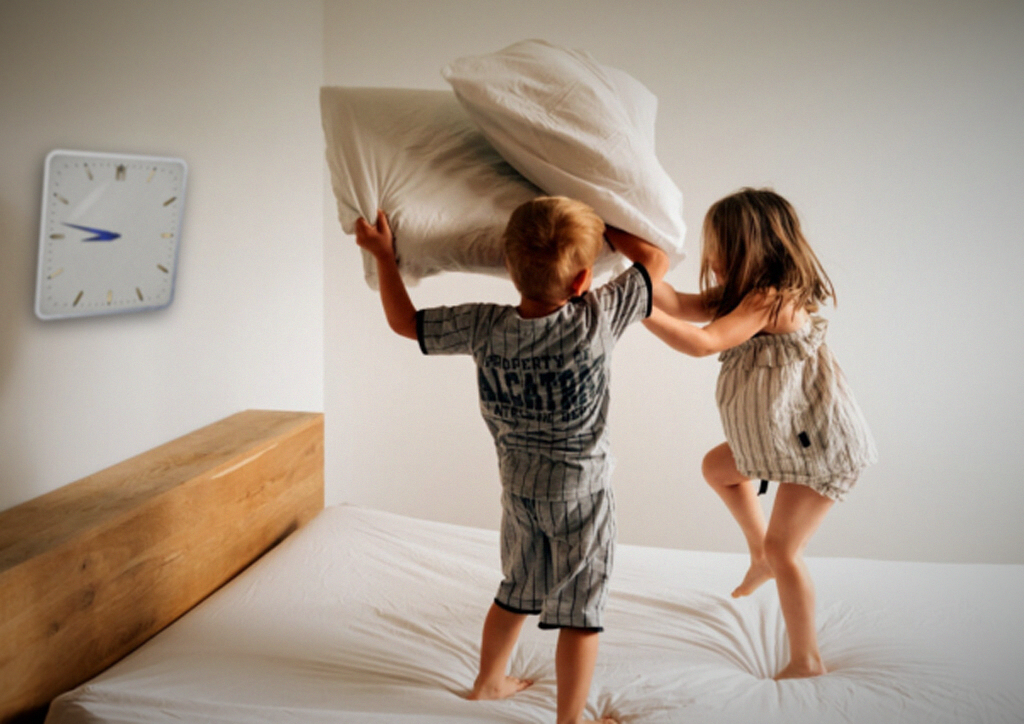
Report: 8 h 47 min
